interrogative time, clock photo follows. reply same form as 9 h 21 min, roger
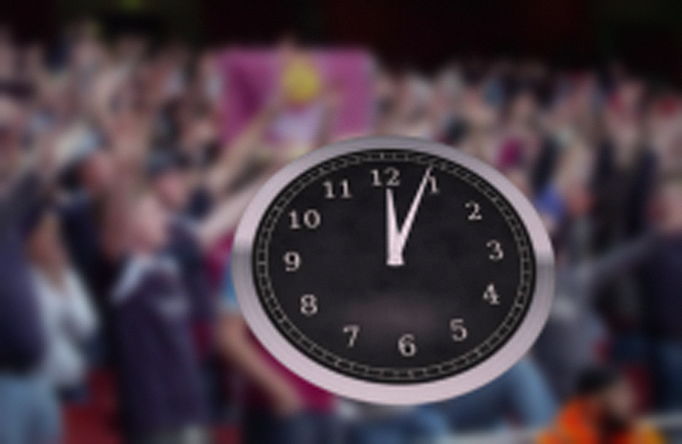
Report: 12 h 04 min
